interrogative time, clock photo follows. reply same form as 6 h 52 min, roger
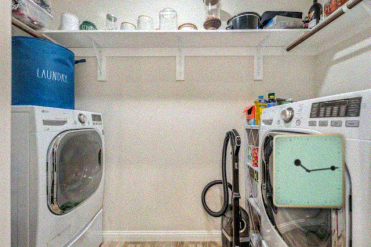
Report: 10 h 14 min
